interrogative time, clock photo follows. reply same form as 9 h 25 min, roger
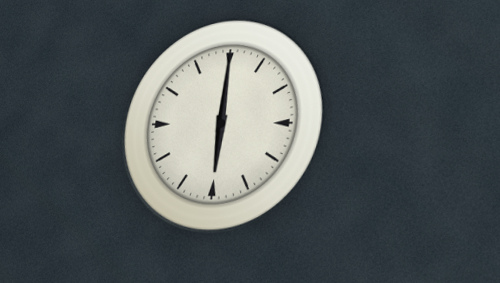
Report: 6 h 00 min
